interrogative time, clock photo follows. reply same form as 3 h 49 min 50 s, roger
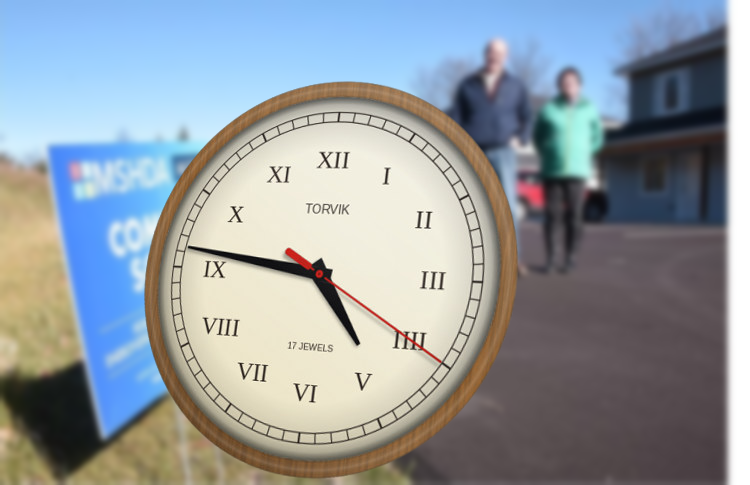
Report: 4 h 46 min 20 s
